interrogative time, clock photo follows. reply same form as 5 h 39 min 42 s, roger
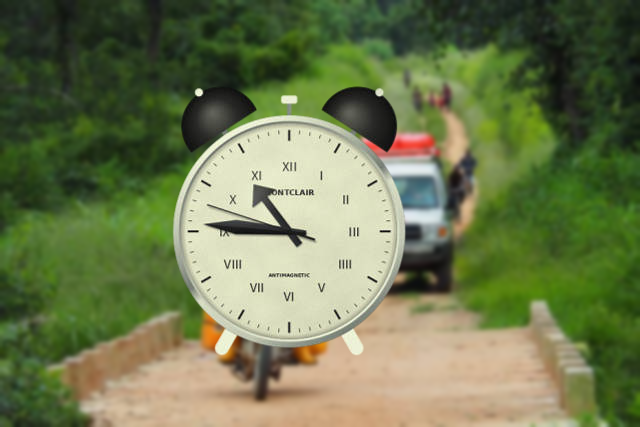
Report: 10 h 45 min 48 s
